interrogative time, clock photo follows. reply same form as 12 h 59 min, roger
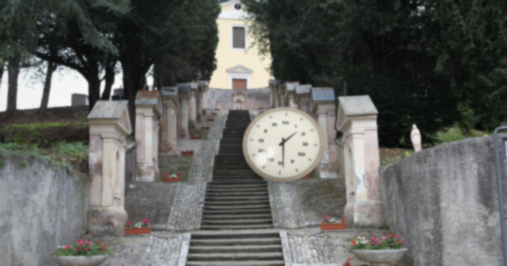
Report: 1 h 29 min
